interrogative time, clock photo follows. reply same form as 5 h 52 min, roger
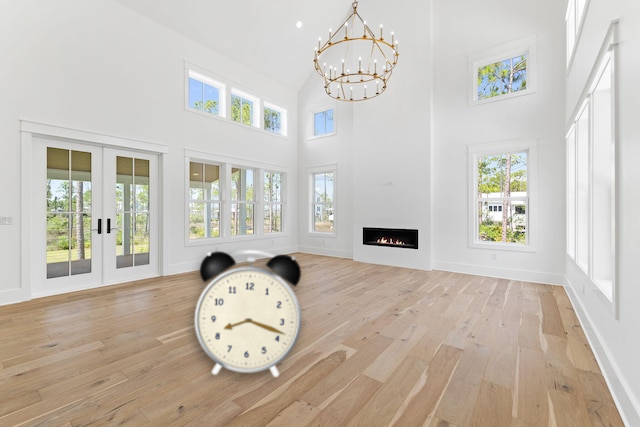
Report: 8 h 18 min
